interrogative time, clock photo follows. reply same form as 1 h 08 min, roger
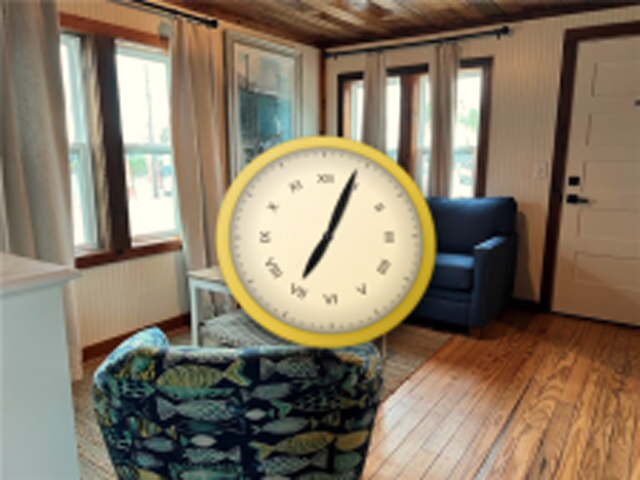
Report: 7 h 04 min
